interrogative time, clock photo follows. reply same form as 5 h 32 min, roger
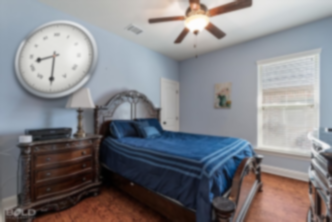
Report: 8 h 30 min
